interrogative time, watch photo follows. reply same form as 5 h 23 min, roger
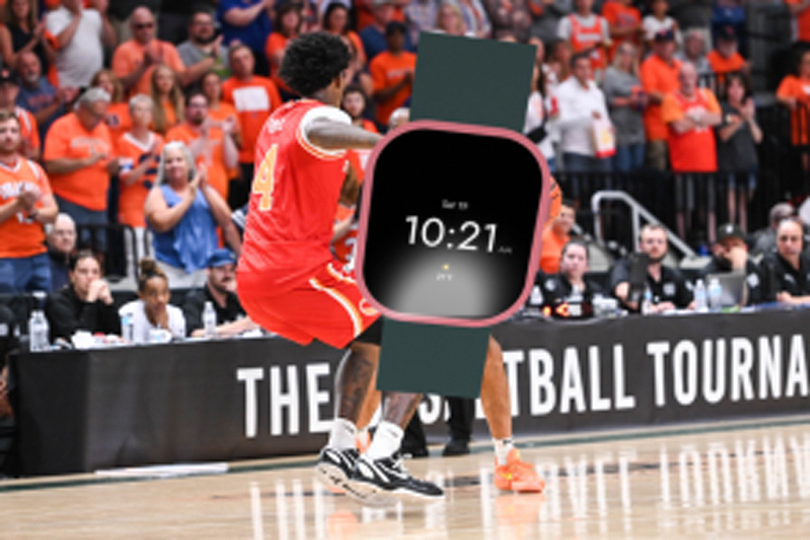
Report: 10 h 21 min
